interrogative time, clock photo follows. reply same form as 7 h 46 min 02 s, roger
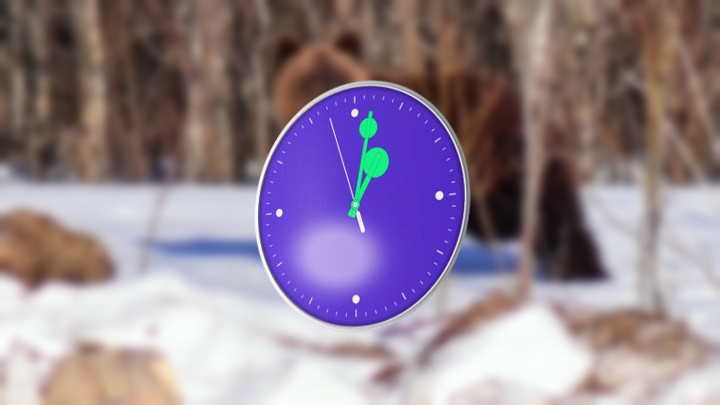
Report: 1 h 01 min 57 s
